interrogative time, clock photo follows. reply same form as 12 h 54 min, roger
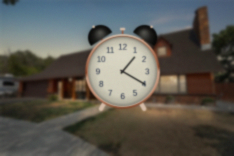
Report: 1 h 20 min
